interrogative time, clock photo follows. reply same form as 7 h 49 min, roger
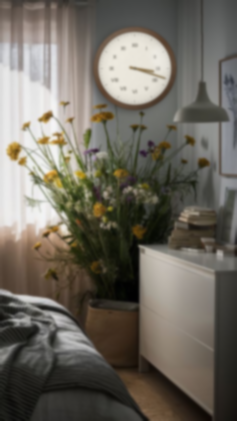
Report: 3 h 18 min
